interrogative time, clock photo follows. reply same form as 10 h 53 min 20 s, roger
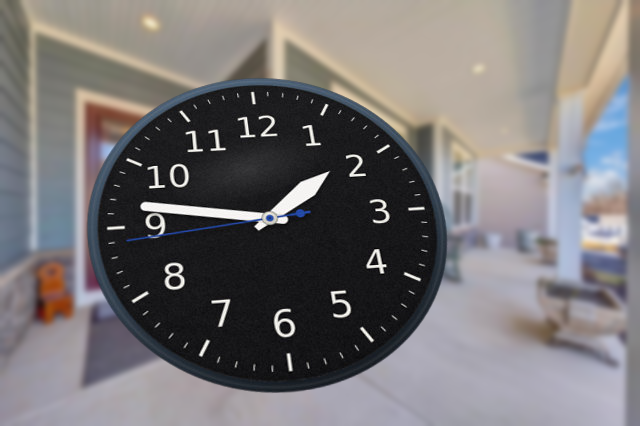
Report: 1 h 46 min 44 s
